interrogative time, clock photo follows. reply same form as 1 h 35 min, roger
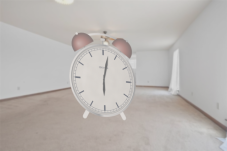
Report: 6 h 02 min
